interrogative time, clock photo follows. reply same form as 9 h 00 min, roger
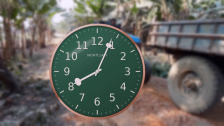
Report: 8 h 04 min
